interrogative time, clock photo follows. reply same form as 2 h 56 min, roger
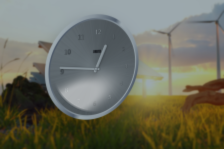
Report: 12 h 46 min
